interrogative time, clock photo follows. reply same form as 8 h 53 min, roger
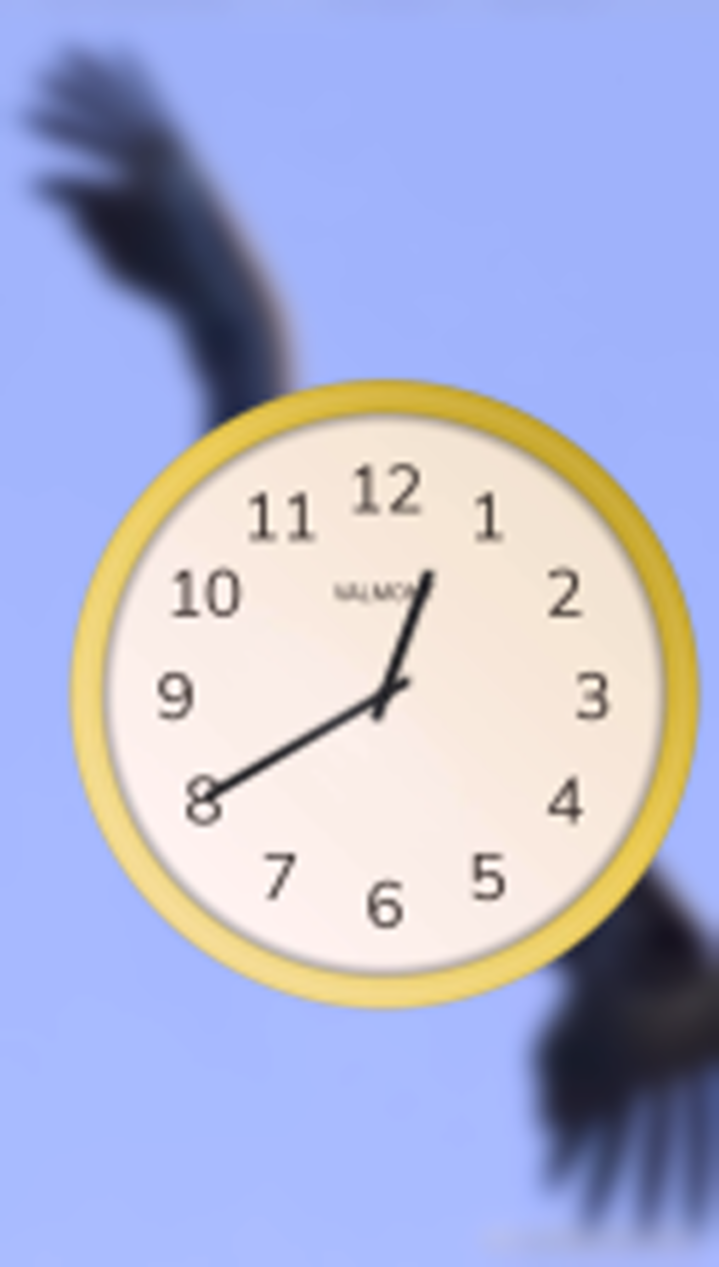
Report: 12 h 40 min
